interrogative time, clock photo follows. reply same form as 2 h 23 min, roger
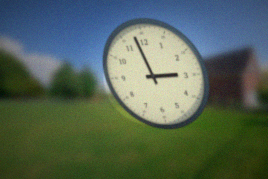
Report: 2 h 58 min
